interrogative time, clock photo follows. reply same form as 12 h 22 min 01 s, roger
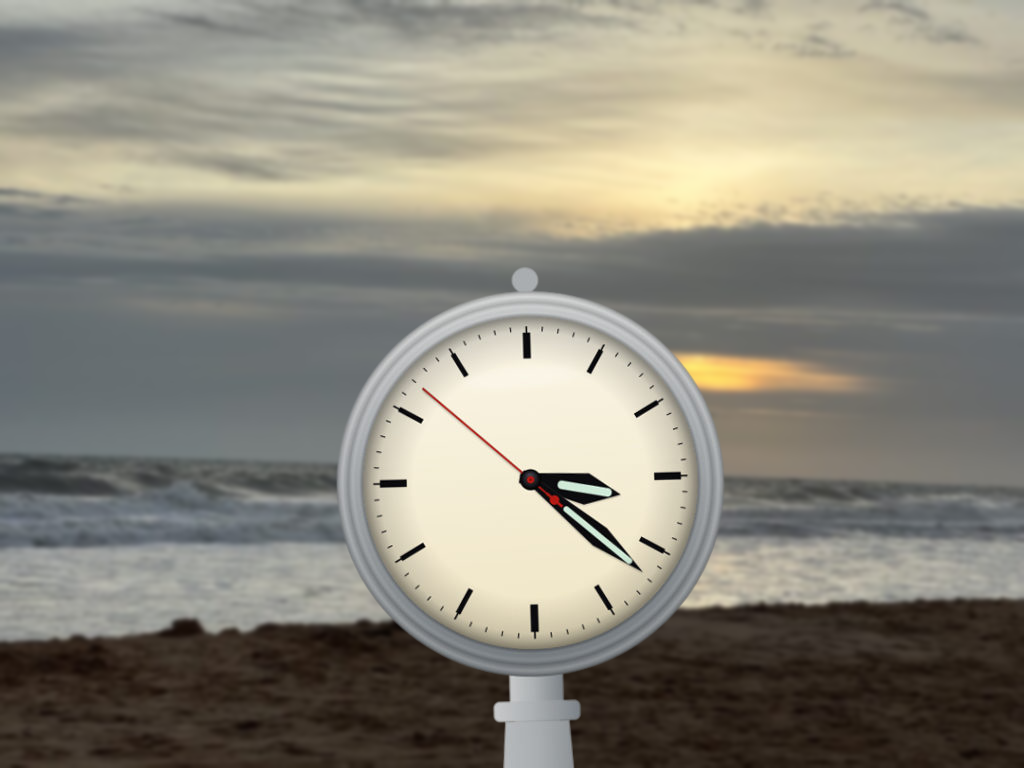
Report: 3 h 21 min 52 s
